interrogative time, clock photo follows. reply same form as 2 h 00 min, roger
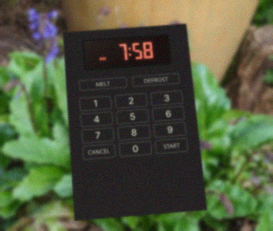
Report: 7 h 58 min
